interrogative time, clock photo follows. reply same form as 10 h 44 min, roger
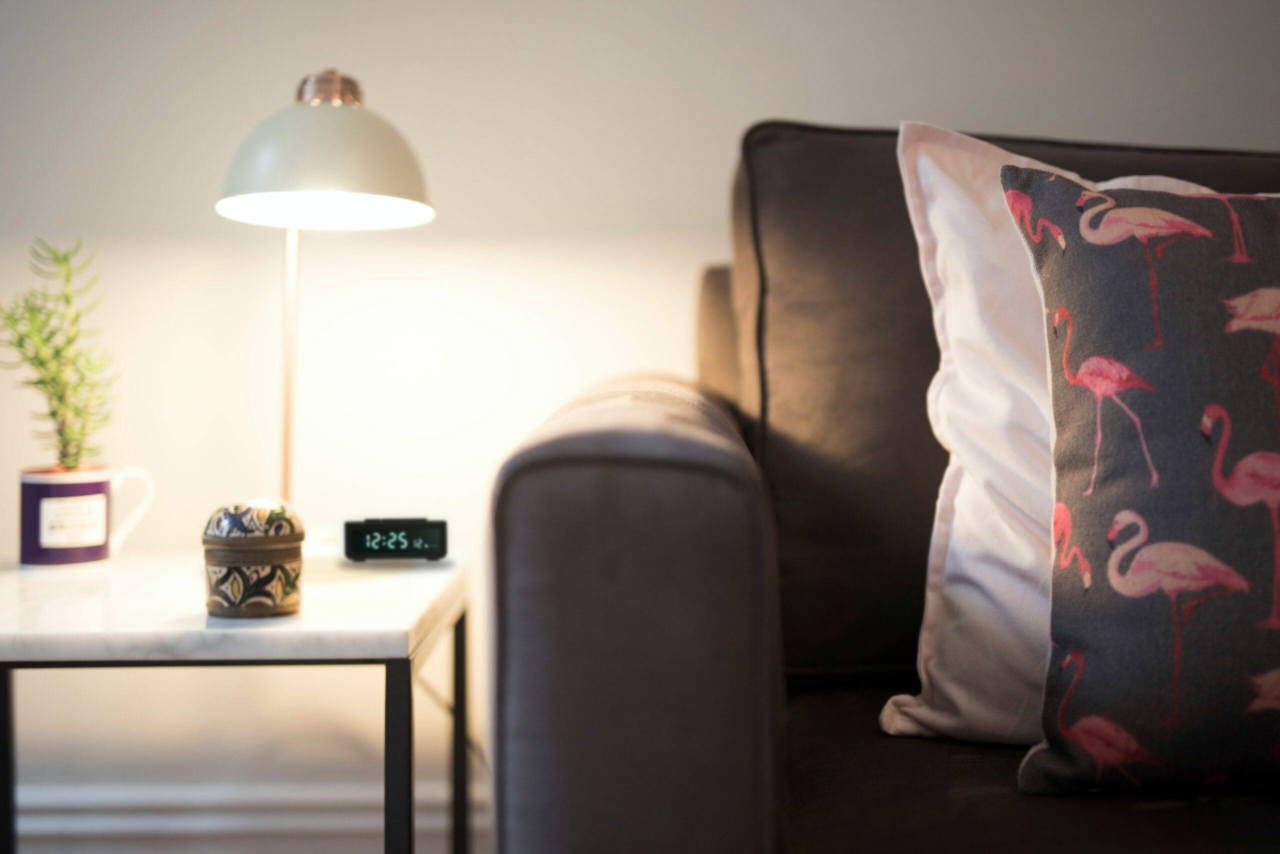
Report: 12 h 25 min
